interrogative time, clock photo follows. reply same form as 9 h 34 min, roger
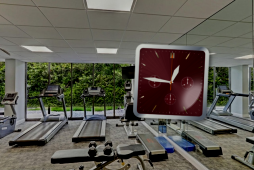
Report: 12 h 46 min
